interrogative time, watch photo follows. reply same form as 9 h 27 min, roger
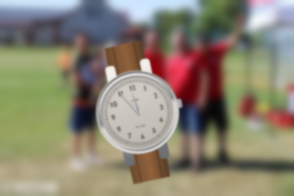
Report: 11 h 55 min
